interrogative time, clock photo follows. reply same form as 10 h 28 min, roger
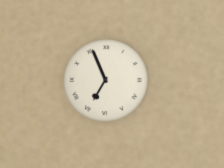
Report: 6 h 56 min
